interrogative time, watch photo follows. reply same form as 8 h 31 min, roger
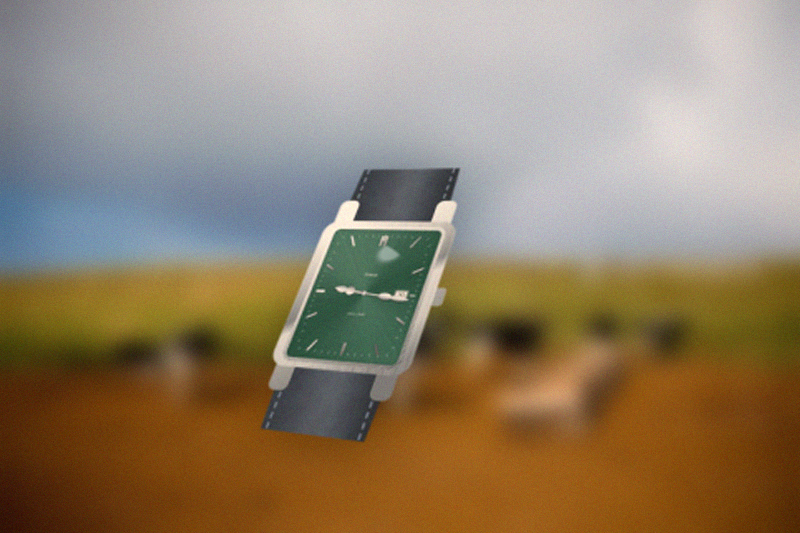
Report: 9 h 16 min
